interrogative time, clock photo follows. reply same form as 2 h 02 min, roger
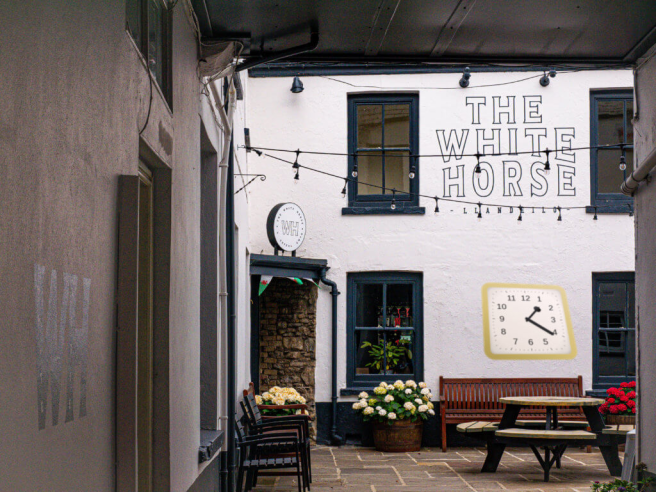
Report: 1 h 21 min
